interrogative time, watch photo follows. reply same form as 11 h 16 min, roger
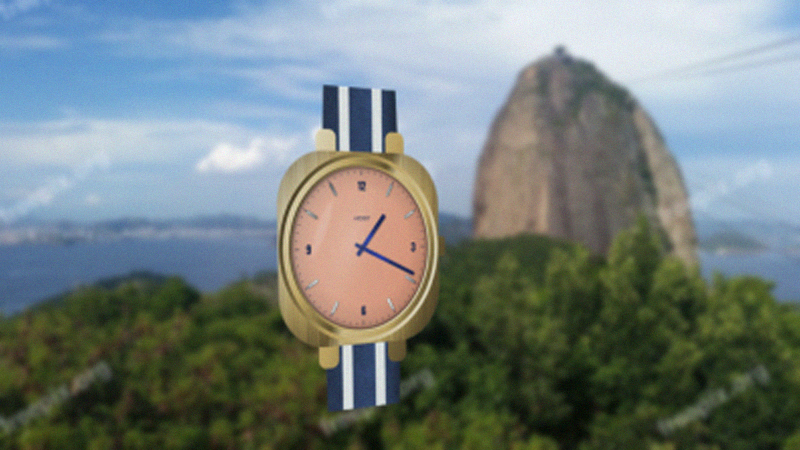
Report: 1 h 19 min
